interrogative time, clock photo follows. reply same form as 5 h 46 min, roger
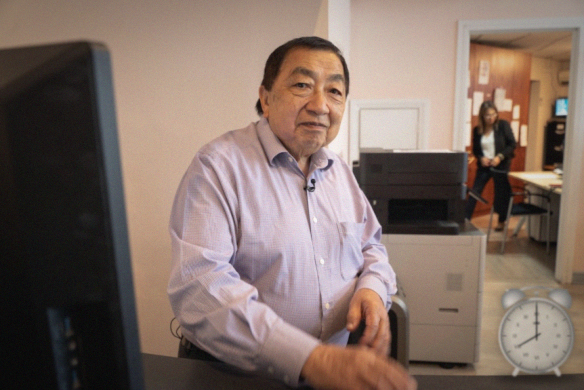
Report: 8 h 00 min
